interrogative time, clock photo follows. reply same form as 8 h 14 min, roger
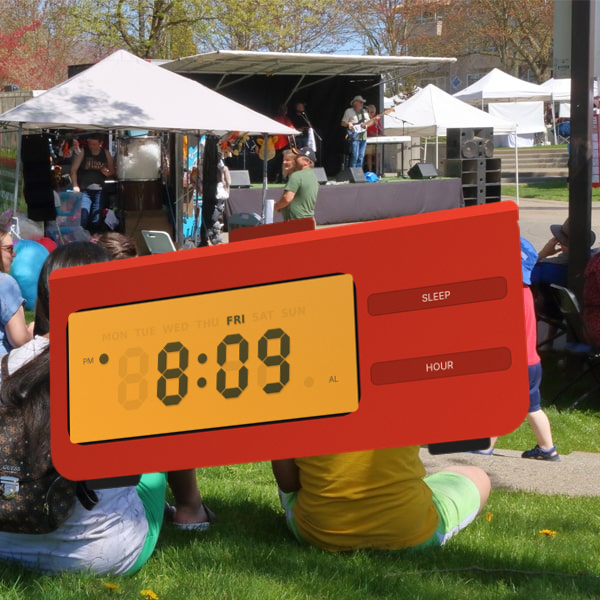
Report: 8 h 09 min
